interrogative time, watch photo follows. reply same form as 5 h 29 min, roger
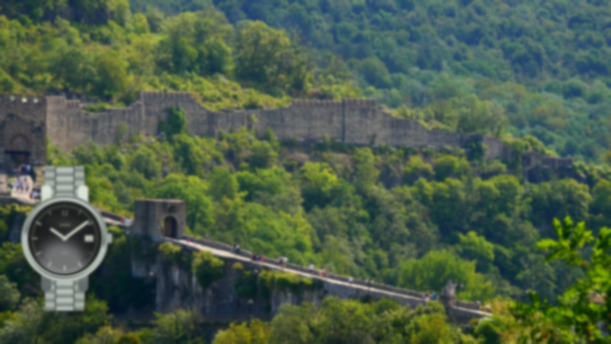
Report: 10 h 09 min
